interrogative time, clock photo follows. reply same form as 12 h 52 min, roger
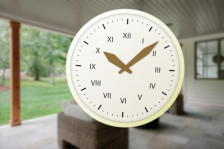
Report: 10 h 08 min
